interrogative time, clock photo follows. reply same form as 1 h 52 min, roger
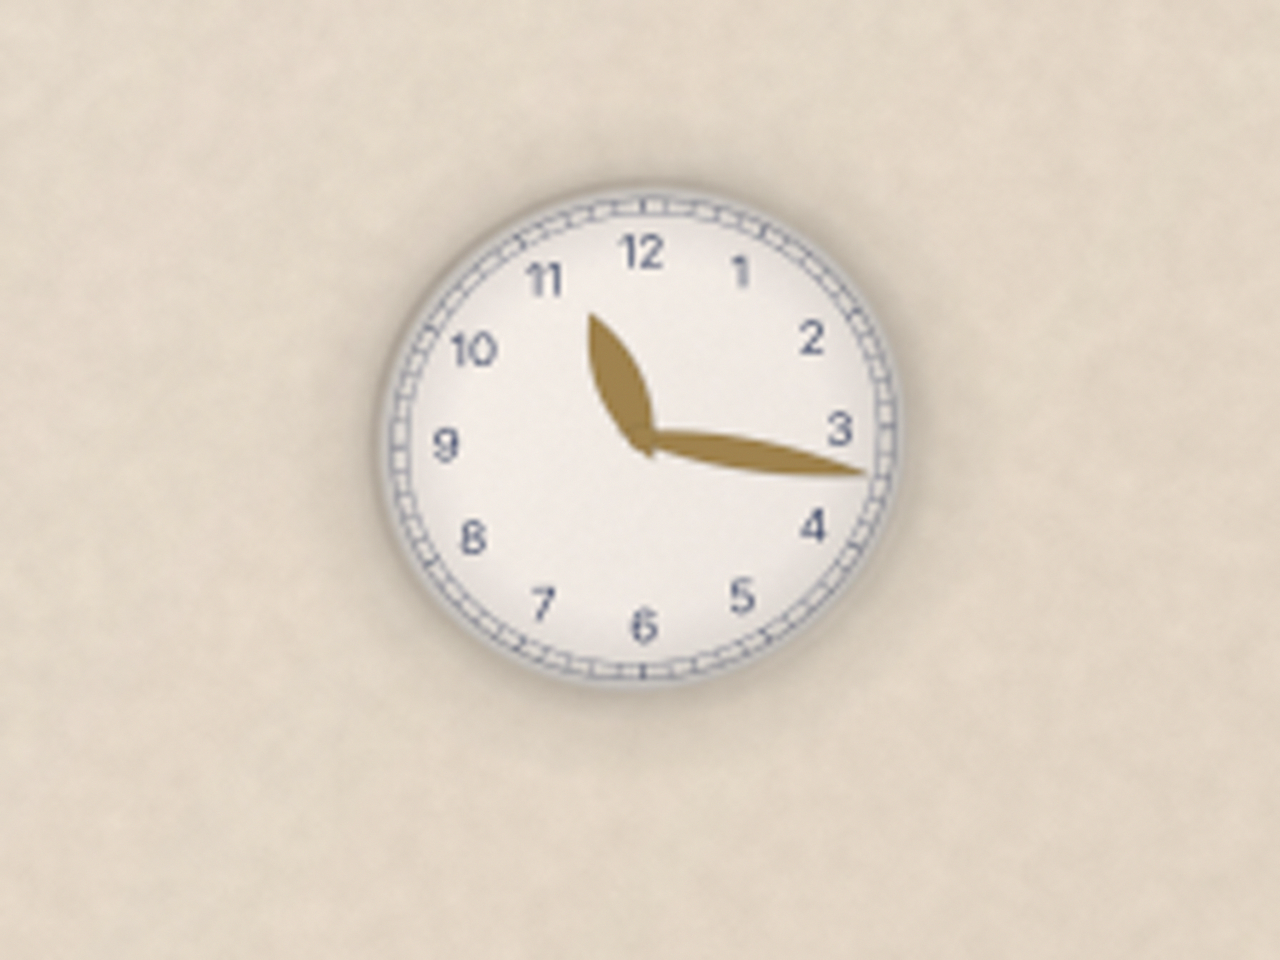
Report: 11 h 17 min
